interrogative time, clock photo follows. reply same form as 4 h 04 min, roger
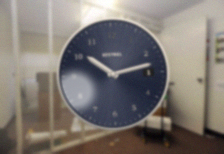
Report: 10 h 13 min
